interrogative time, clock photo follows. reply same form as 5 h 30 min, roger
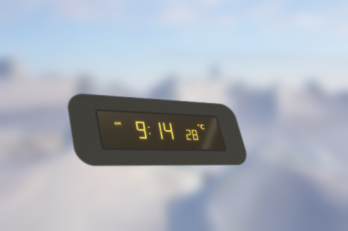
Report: 9 h 14 min
